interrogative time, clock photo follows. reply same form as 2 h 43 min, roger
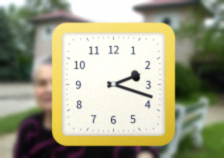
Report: 2 h 18 min
